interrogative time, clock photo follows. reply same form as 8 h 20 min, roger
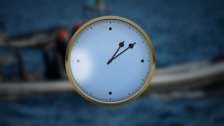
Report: 1 h 09 min
